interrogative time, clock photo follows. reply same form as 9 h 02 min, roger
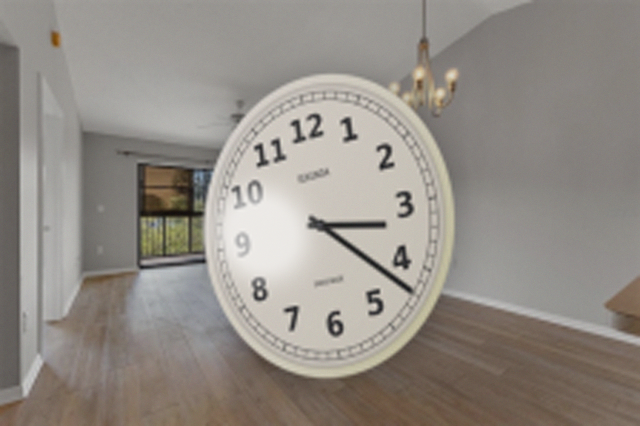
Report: 3 h 22 min
